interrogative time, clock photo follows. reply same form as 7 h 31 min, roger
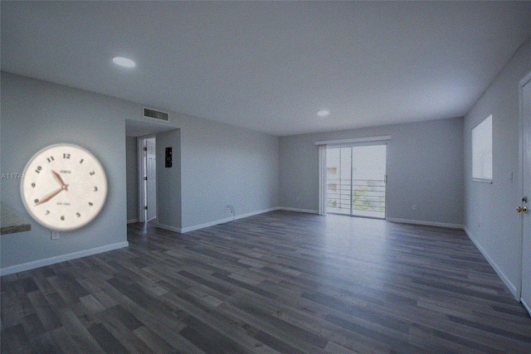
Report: 10 h 39 min
